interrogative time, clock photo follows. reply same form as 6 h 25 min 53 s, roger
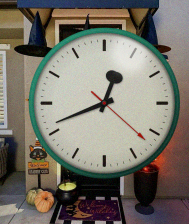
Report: 12 h 41 min 22 s
